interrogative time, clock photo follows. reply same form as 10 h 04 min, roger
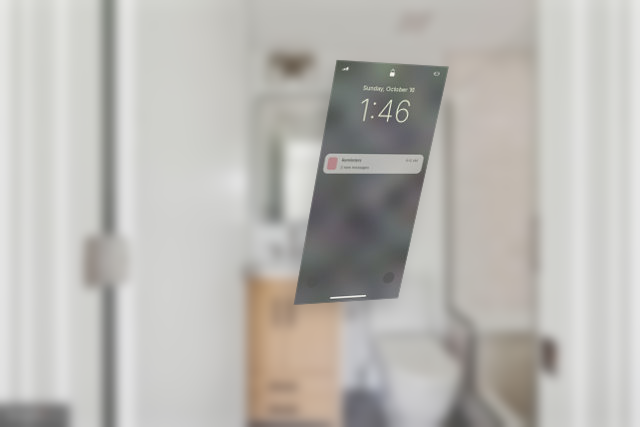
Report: 1 h 46 min
